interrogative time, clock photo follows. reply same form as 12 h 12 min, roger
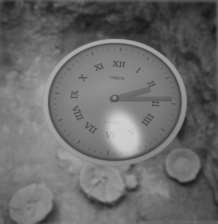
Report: 2 h 14 min
